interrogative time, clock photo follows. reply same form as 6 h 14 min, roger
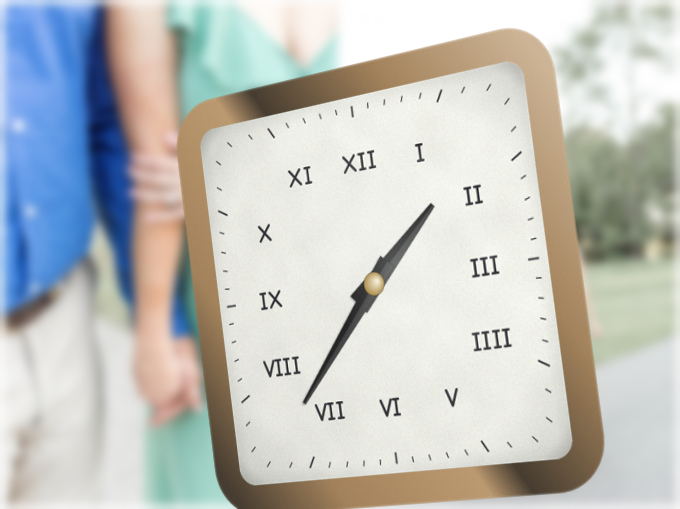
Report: 1 h 37 min
